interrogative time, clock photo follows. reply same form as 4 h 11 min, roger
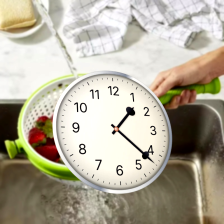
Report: 1 h 22 min
